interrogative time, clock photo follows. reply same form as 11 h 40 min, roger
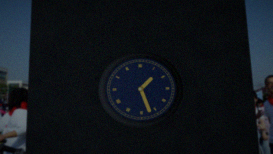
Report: 1 h 27 min
